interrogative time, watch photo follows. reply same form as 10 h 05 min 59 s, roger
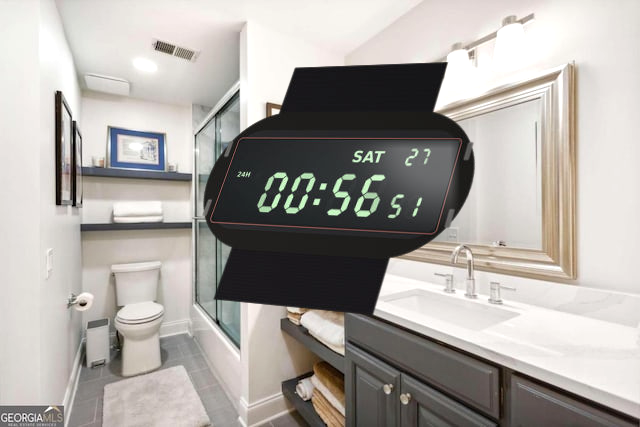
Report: 0 h 56 min 51 s
